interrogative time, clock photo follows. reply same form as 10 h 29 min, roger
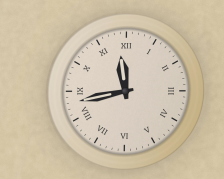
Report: 11 h 43 min
